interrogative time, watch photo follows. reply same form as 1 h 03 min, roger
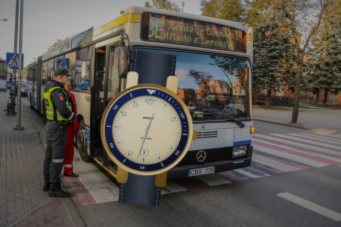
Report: 12 h 32 min
